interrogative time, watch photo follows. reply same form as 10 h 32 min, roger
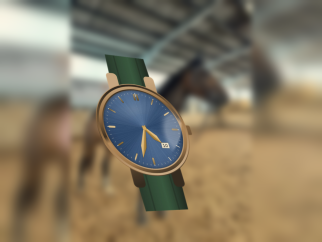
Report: 4 h 33 min
